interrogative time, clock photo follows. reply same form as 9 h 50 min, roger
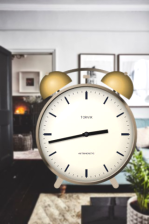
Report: 2 h 43 min
